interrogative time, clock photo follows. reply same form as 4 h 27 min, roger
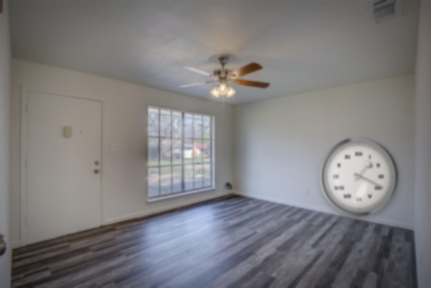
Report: 1 h 19 min
